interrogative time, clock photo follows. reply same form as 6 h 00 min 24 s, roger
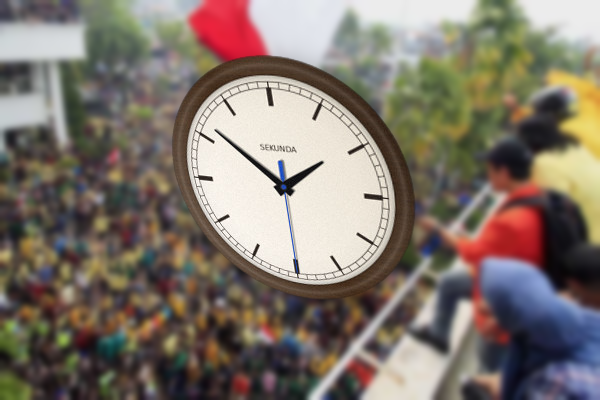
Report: 1 h 51 min 30 s
